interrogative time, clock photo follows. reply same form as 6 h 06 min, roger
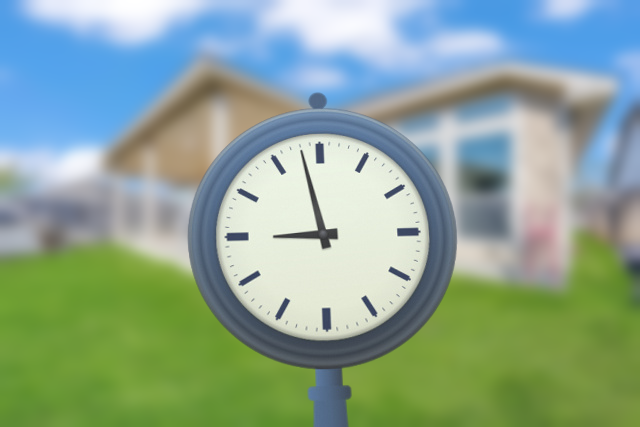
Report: 8 h 58 min
